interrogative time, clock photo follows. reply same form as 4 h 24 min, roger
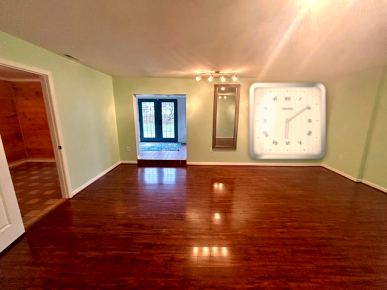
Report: 6 h 09 min
